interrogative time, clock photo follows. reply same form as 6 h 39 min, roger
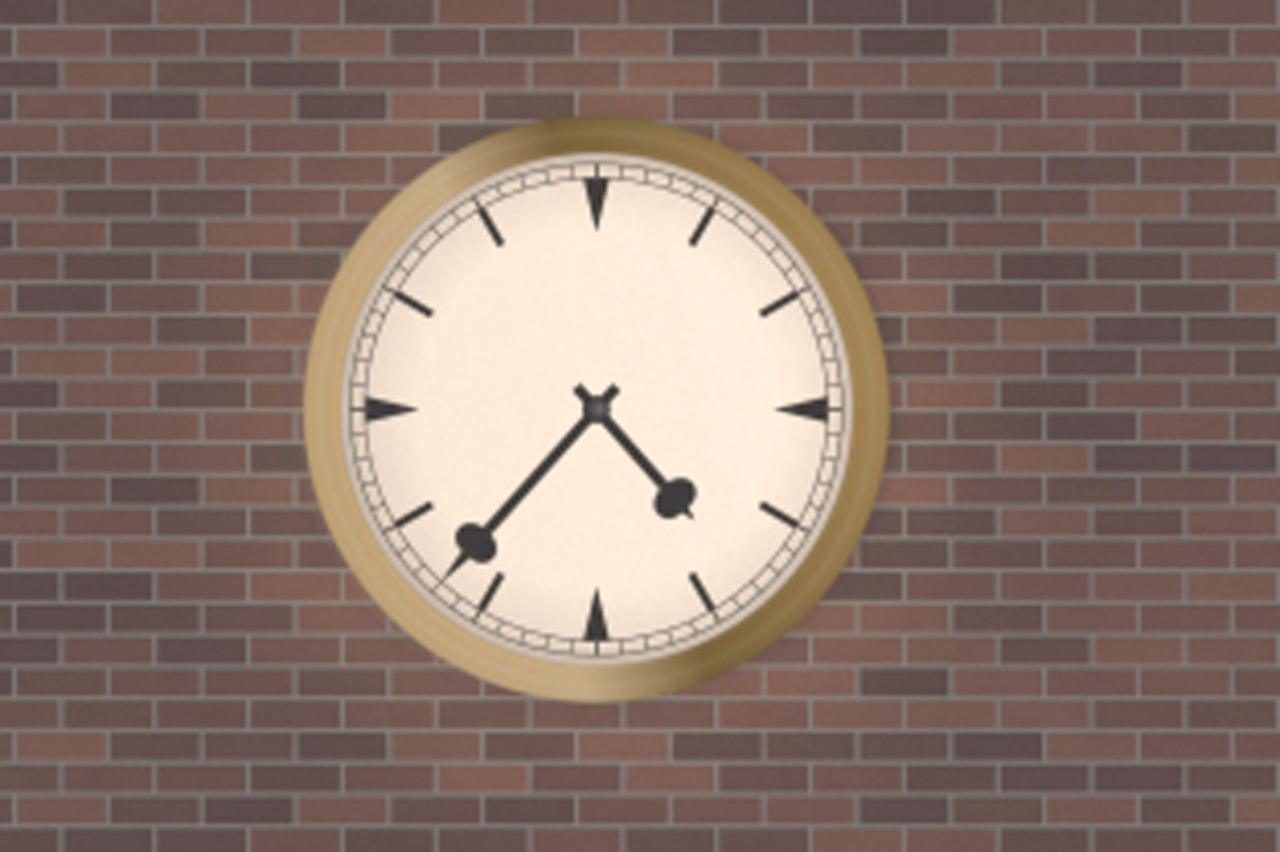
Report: 4 h 37 min
